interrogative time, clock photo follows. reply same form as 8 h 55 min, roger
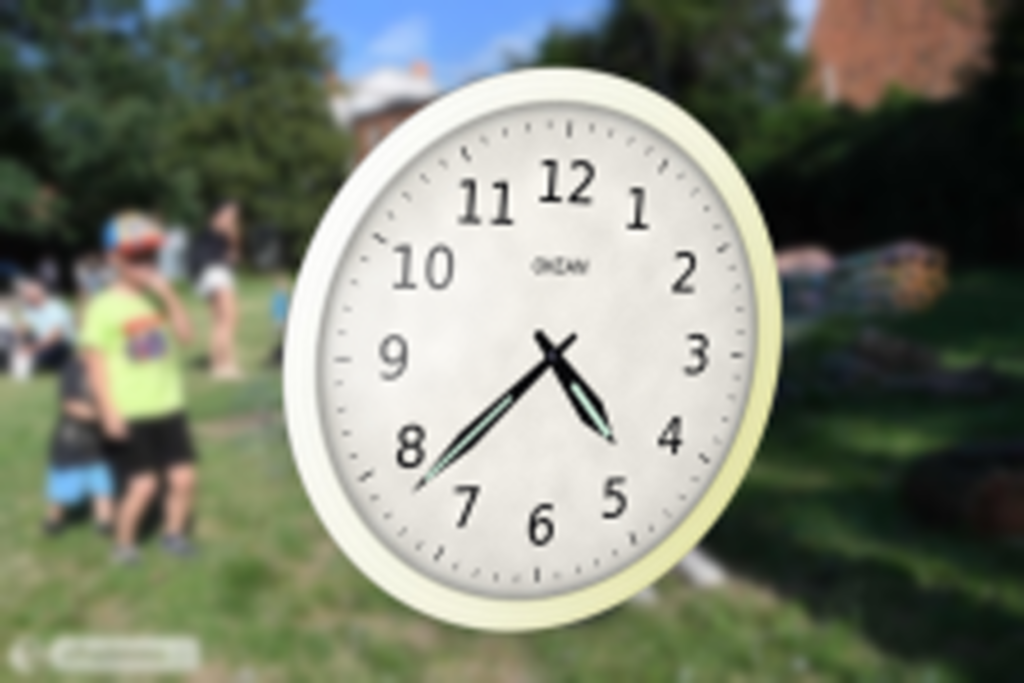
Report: 4 h 38 min
